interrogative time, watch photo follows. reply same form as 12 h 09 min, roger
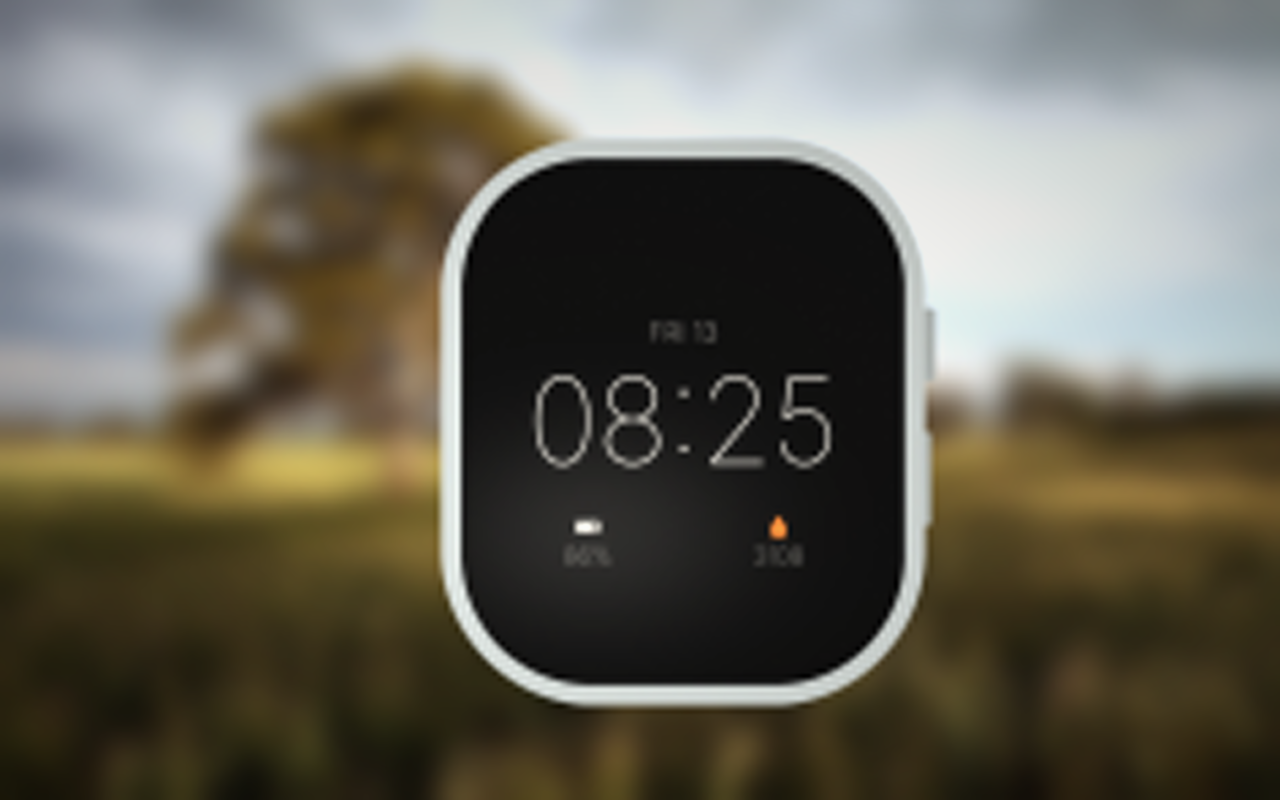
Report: 8 h 25 min
